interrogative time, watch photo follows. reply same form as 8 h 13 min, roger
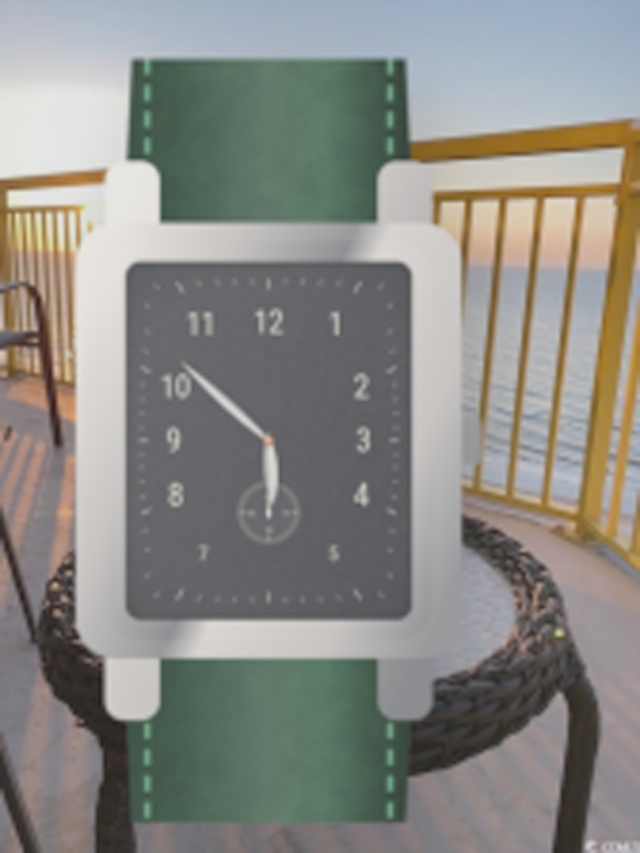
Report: 5 h 52 min
